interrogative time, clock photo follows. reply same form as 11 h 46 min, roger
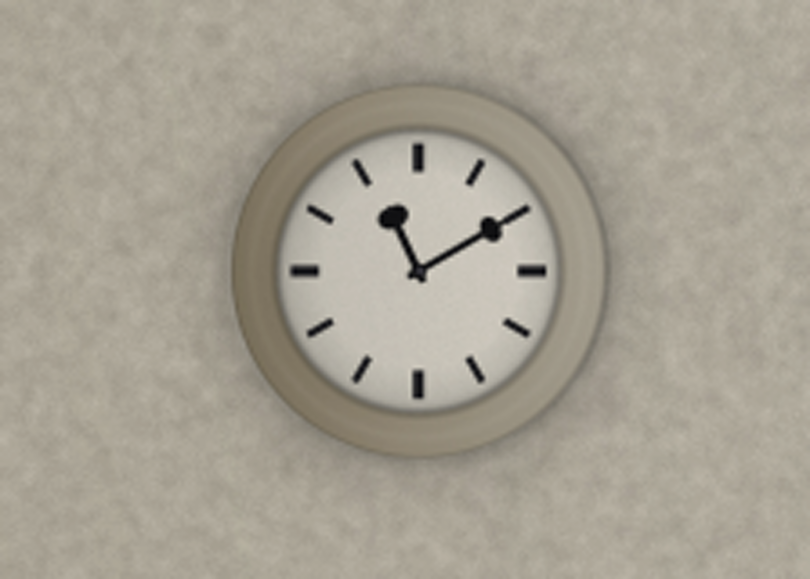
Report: 11 h 10 min
